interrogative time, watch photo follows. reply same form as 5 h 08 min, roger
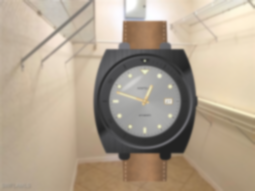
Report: 12 h 48 min
